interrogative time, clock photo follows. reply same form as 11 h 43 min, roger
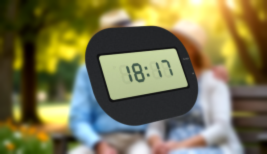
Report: 18 h 17 min
